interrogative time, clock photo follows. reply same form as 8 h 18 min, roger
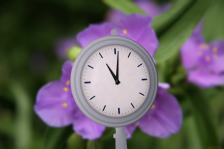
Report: 11 h 01 min
